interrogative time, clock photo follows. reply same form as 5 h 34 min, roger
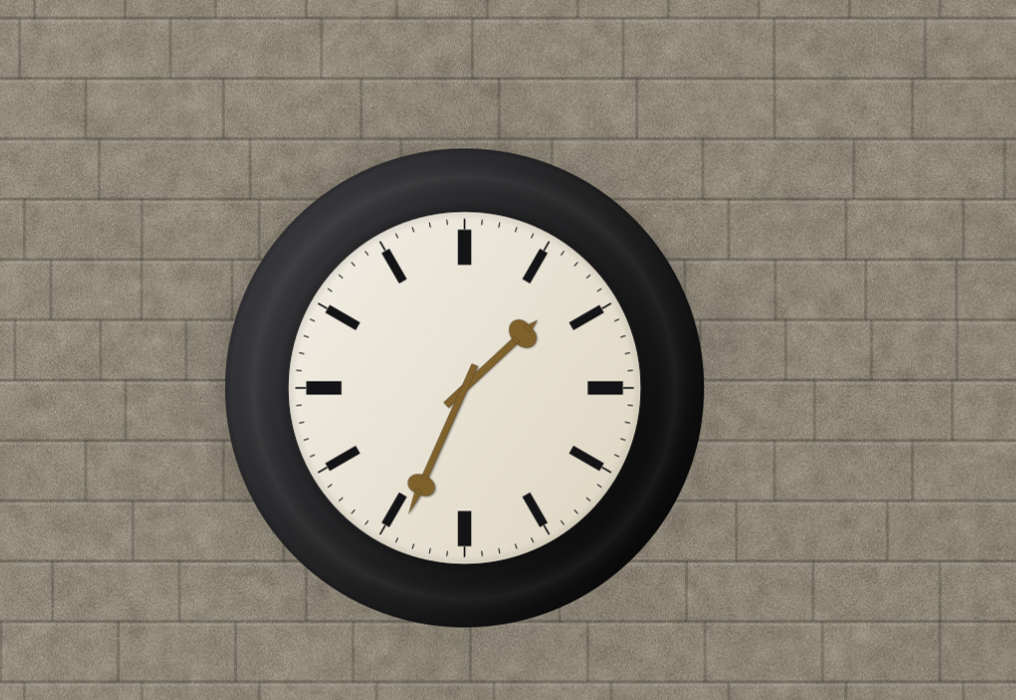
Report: 1 h 34 min
